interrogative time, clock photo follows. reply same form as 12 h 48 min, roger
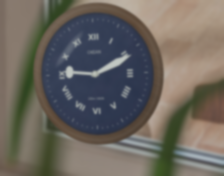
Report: 9 h 11 min
